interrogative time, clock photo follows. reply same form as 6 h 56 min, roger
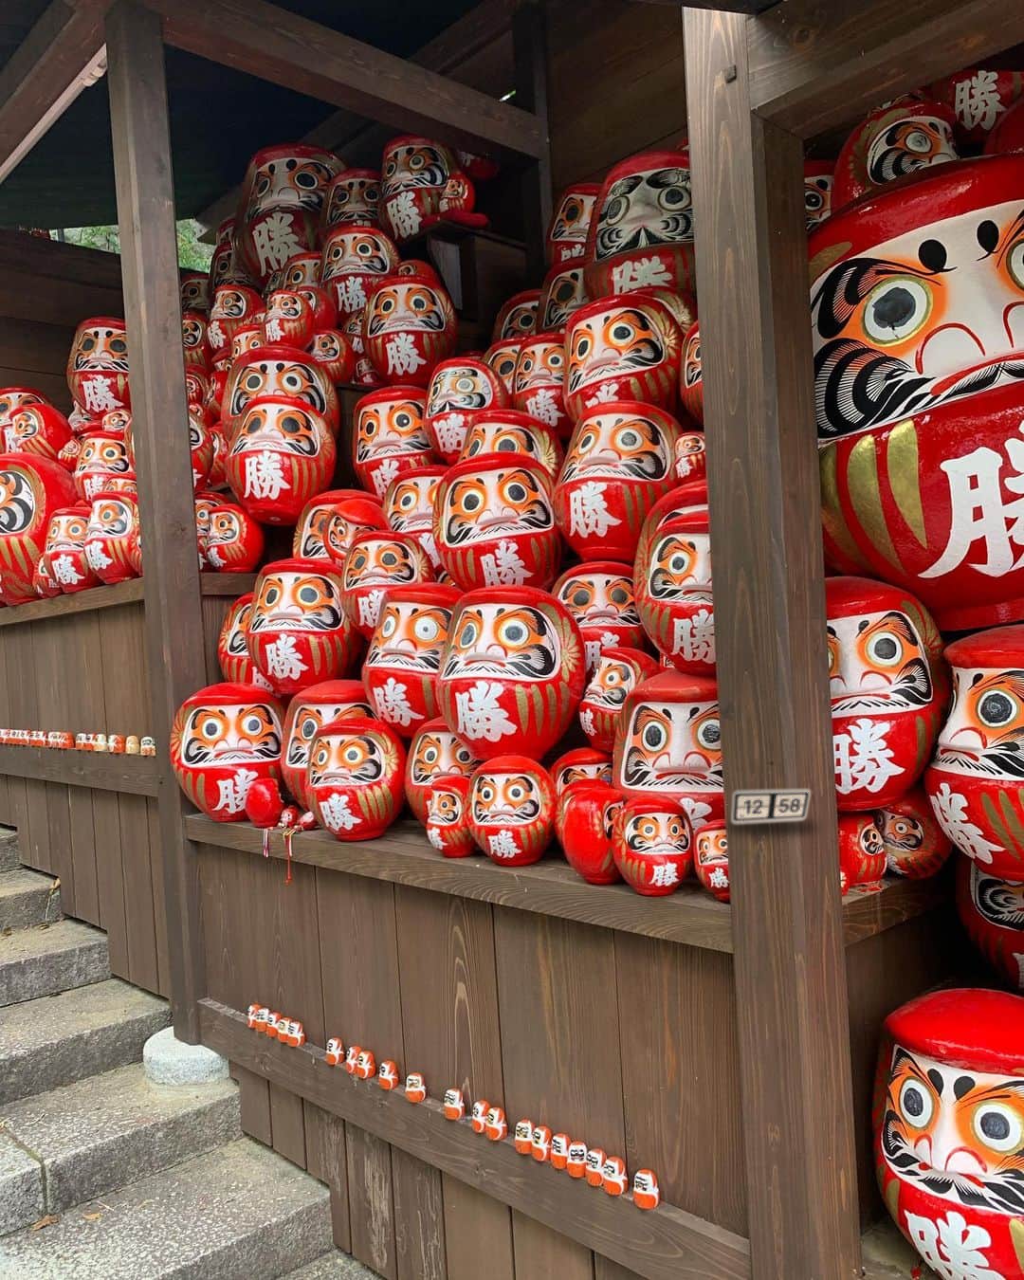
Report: 12 h 58 min
